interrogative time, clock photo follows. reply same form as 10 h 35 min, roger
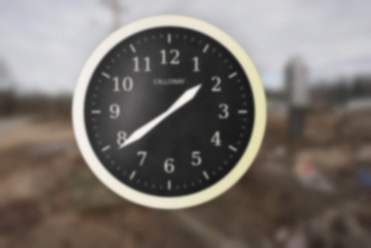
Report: 1 h 39 min
